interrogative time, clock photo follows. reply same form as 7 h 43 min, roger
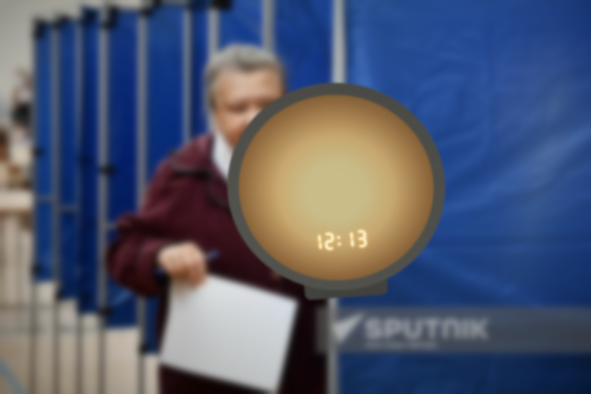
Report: 12 h 13 min
